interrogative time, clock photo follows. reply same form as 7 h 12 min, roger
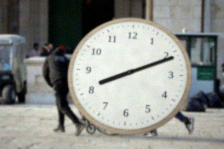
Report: 8 h 11 min
